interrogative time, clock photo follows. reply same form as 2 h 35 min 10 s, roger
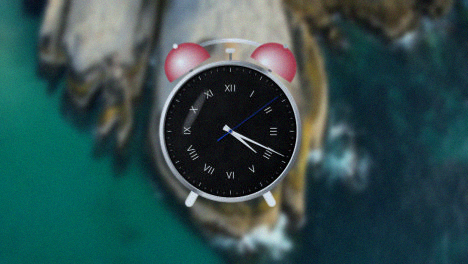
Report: 4 h 19 min 09 s
